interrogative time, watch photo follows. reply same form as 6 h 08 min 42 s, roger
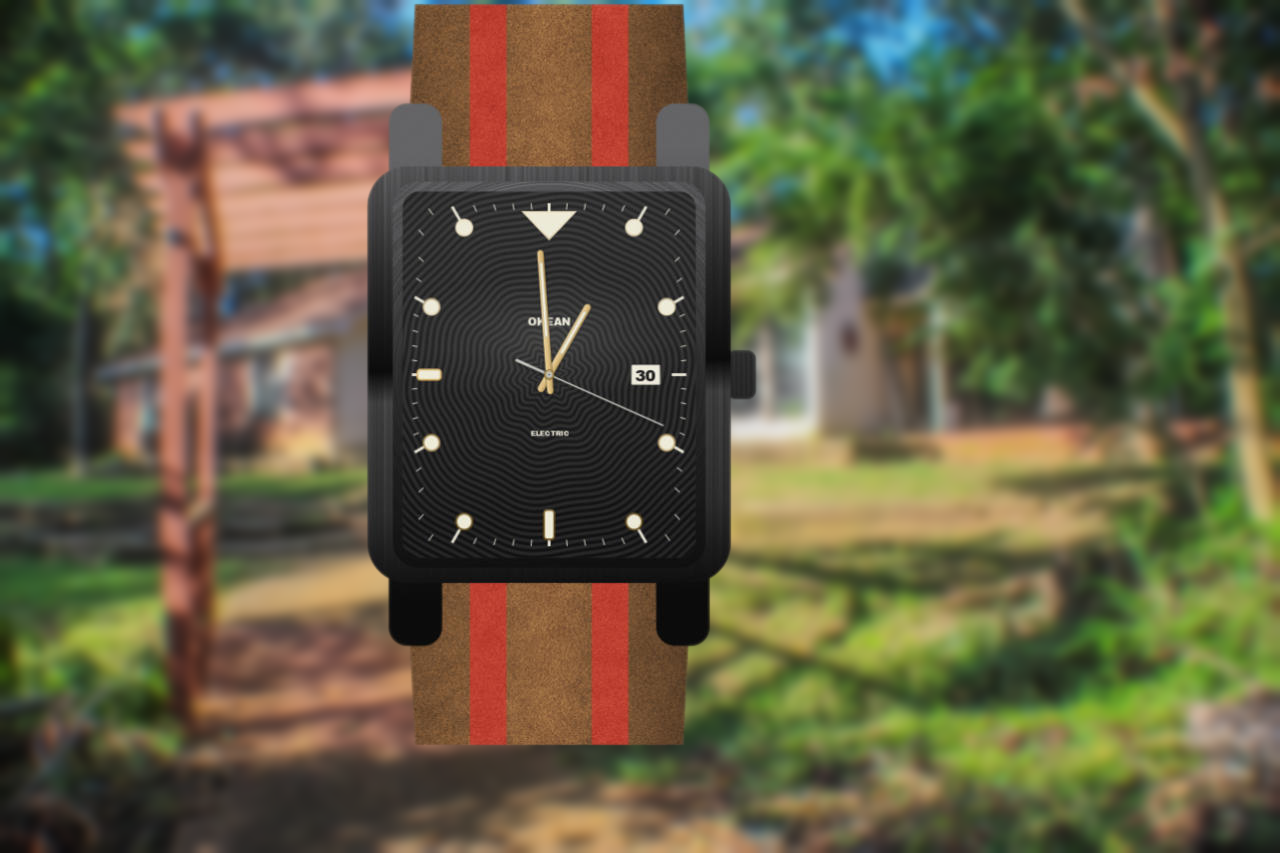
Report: 12 h 59 min 19 s
